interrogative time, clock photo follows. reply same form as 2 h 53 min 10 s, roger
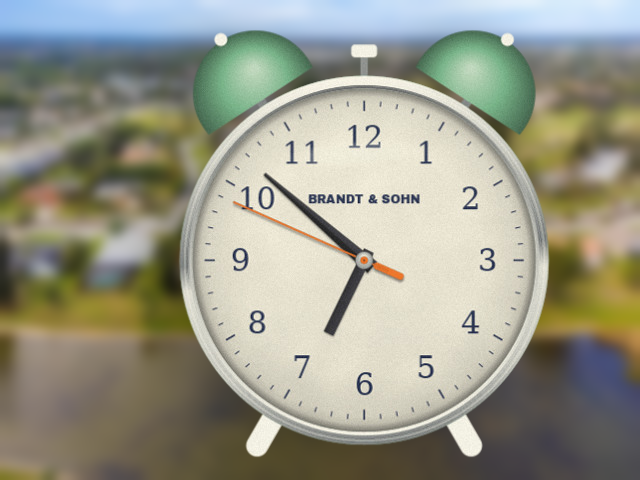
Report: 6 h 51 min 49 s
